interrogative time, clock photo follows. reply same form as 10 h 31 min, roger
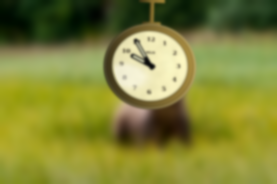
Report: 9 h 55 min
